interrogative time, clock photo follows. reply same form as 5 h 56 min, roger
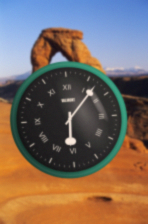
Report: 6 h 07 min
